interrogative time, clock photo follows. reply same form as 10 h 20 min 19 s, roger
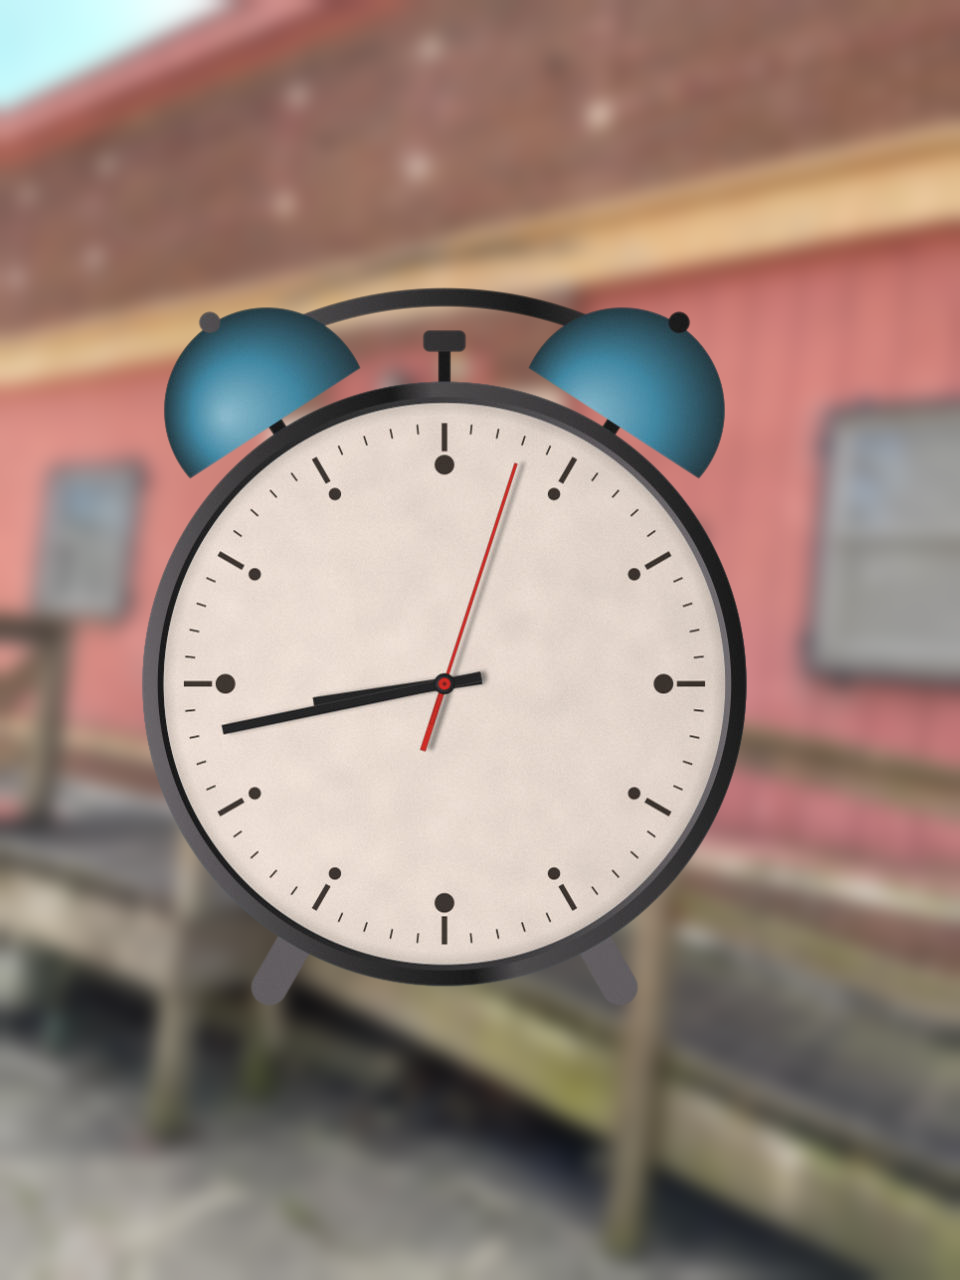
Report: 8 h 43 min 03 s
